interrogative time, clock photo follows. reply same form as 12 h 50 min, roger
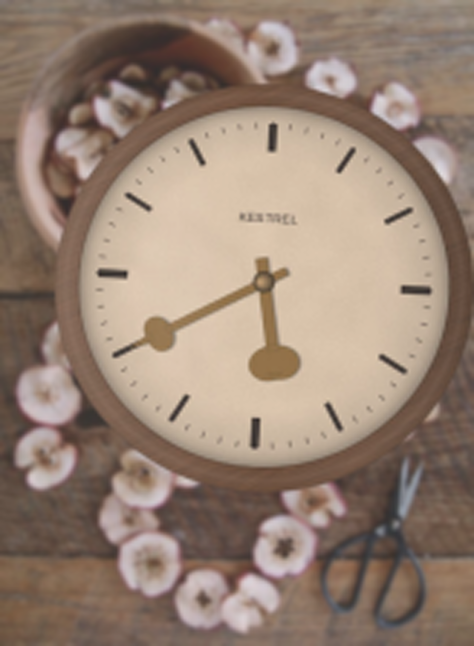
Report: 5 h 40 min
